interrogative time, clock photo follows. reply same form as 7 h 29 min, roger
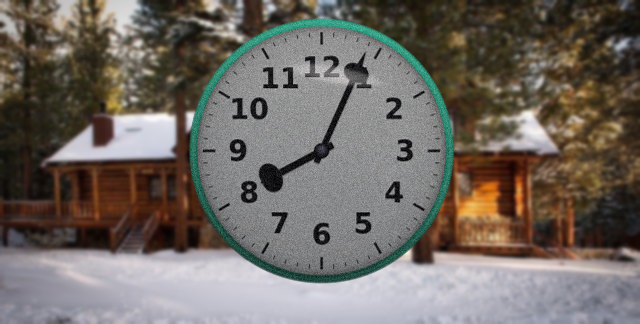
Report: 8 h 04 min
